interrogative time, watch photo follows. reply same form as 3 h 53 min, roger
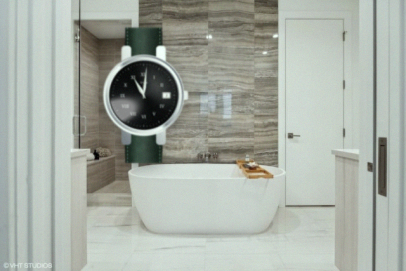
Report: 11 h 01 min
